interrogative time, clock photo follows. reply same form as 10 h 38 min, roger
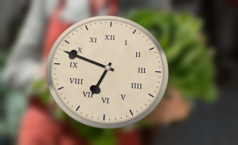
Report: 6 h 48 min
